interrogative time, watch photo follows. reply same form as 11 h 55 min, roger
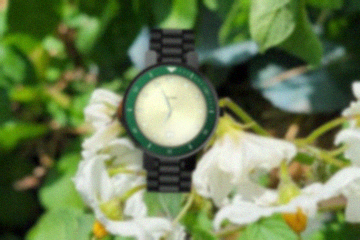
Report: 6 h 56 min
